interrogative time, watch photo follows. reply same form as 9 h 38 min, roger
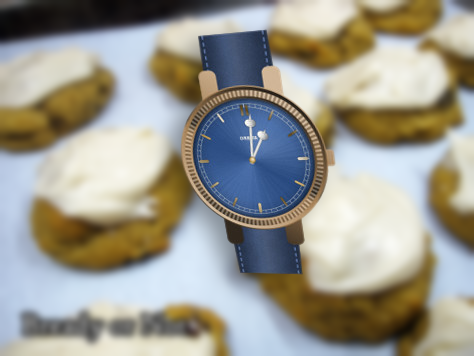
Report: 1 h 01 min
